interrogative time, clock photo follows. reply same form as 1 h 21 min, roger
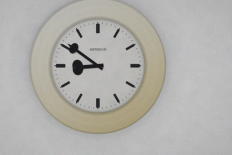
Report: 8 h 51 min
